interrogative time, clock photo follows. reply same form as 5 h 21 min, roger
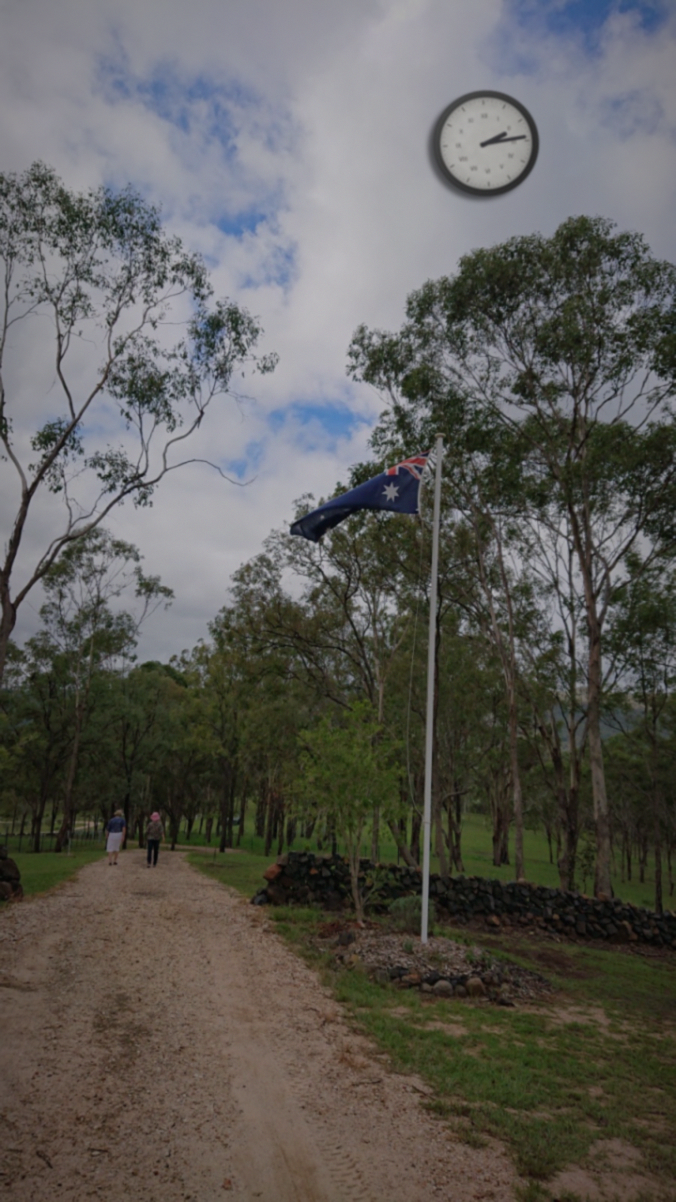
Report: 2 h 14 min
